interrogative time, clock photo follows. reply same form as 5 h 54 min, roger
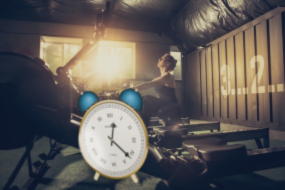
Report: 12 h 22 min
